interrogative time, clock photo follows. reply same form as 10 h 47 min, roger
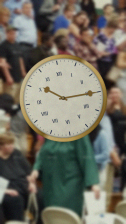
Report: 10 h 15 min
